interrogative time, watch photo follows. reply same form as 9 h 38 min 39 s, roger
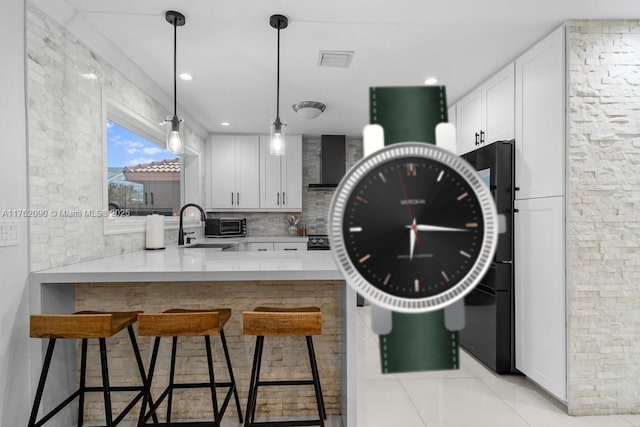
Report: 6 h 15 min 58 s
